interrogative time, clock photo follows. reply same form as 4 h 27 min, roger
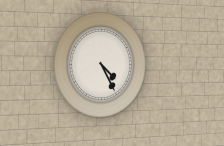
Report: 4 h 25 min
